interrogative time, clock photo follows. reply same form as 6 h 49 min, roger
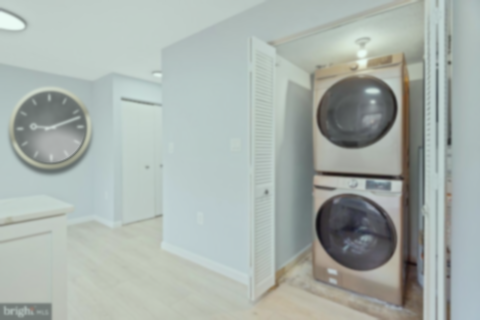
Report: 9 h 12 min
